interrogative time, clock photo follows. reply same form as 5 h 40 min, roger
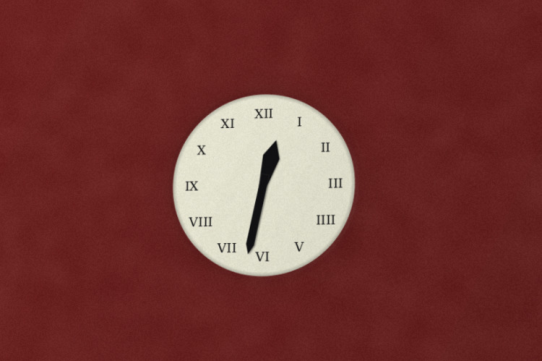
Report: 12 h 32 min
